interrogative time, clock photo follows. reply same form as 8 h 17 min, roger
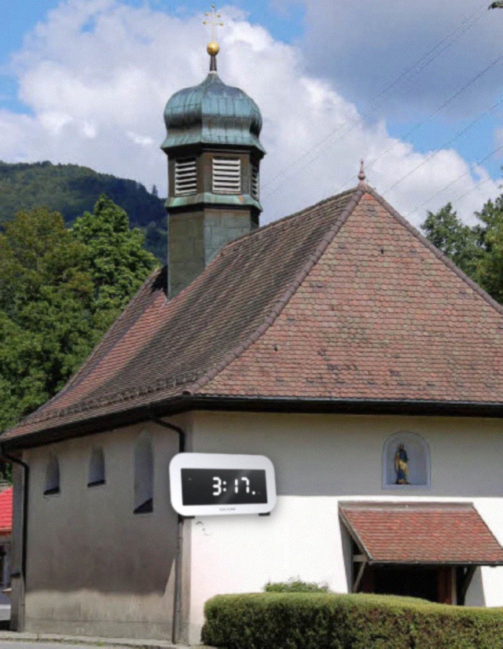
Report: 3 h 17 min
